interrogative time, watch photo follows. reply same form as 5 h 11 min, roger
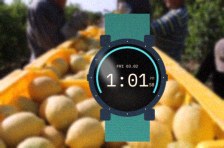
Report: 1 h 01 min
